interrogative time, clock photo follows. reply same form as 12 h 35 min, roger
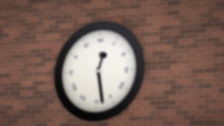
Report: 12 h 28 min
